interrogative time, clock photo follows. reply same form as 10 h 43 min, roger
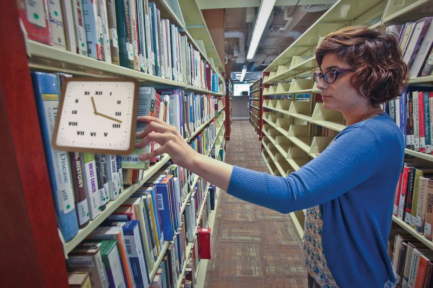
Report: 11 h 18 min
